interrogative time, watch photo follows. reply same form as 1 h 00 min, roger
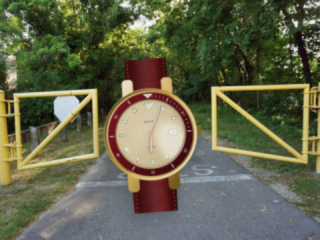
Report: 6 h 04 min
